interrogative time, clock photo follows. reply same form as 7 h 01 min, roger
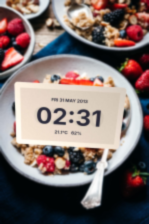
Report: 2 h 31 min
